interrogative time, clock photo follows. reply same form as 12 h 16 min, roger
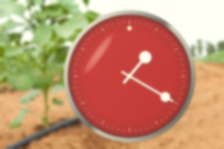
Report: 1 h 20 min
